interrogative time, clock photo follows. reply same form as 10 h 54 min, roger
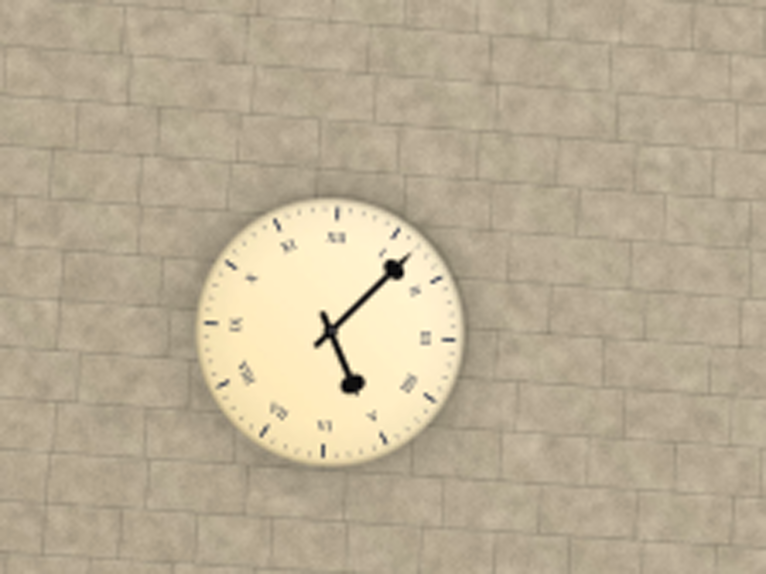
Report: 5 h 07 min
